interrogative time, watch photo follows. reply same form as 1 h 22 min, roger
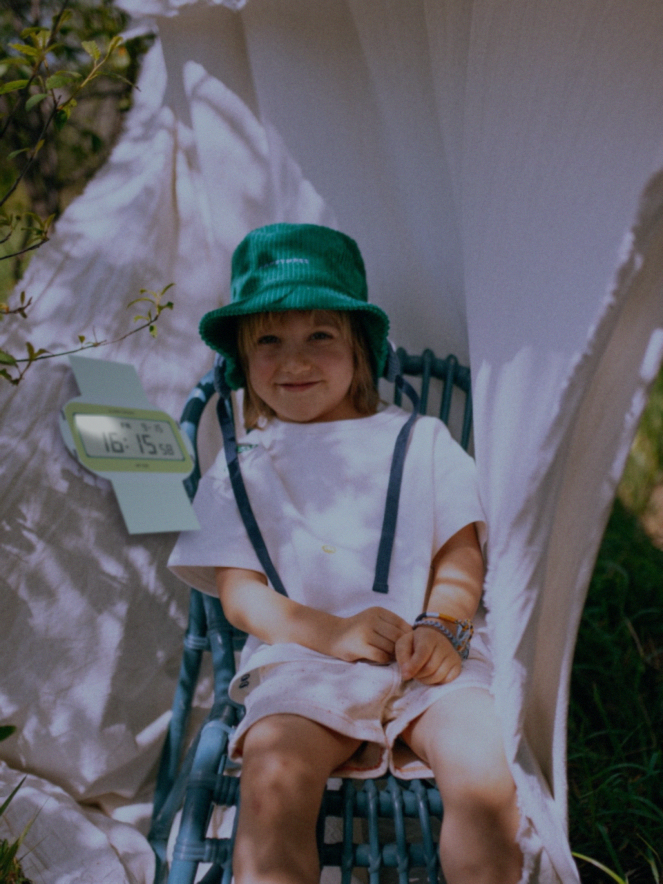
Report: 16 h 15 min
